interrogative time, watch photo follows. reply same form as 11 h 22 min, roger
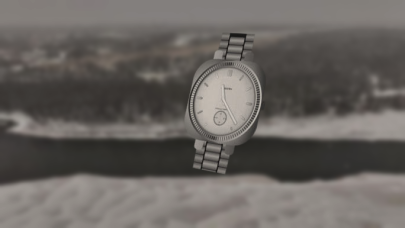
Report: 11 h 23 min
